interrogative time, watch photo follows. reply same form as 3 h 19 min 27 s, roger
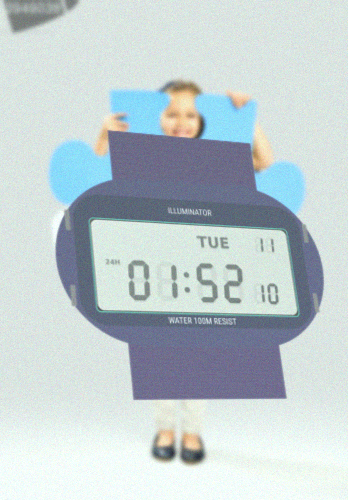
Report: 1 h 52 min 10 s
